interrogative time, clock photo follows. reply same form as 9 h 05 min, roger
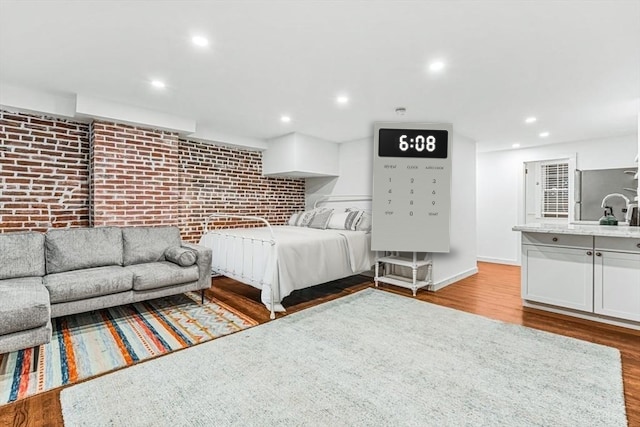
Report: 6 h 08 min
